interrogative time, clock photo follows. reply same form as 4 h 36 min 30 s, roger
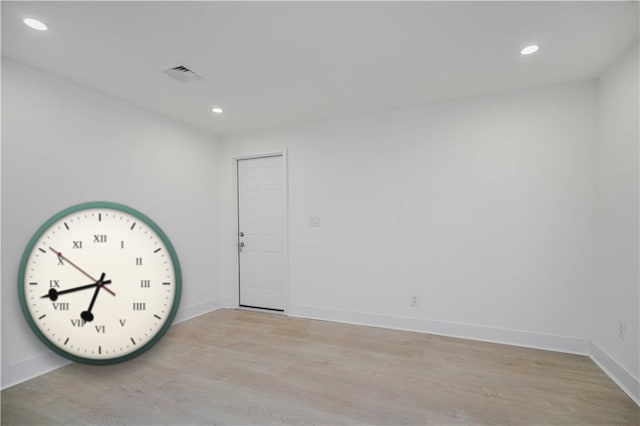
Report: 6 h 42 min 51 s
